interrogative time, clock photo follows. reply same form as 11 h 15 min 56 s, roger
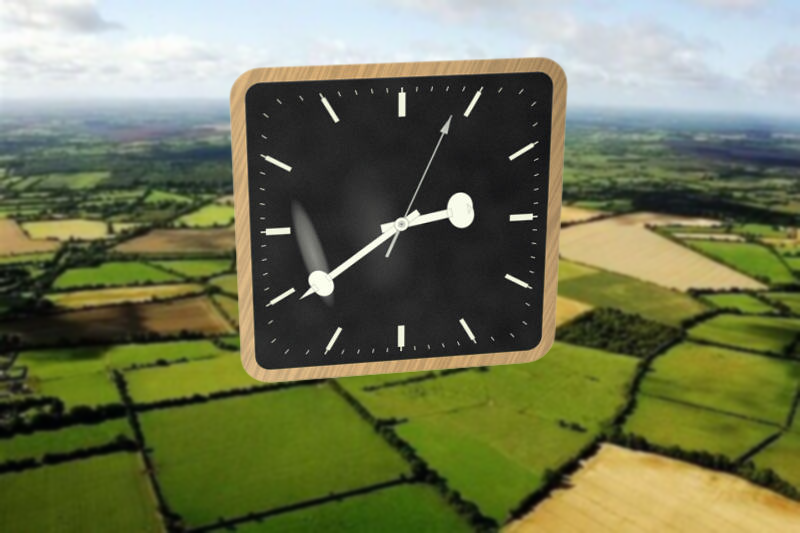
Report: 2 h 39 min 04 s
